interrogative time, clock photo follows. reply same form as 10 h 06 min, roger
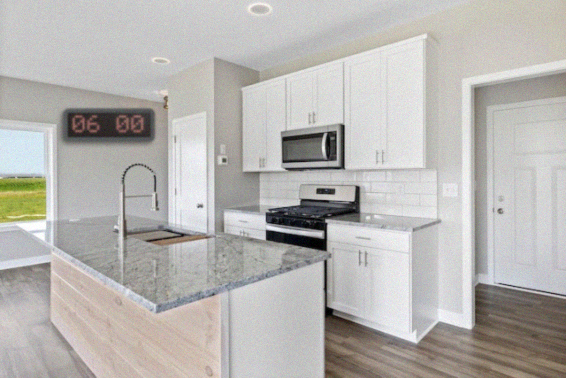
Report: 6 h 00 min
